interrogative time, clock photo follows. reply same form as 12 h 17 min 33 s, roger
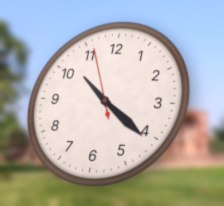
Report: 10 h 20 min 56 s
